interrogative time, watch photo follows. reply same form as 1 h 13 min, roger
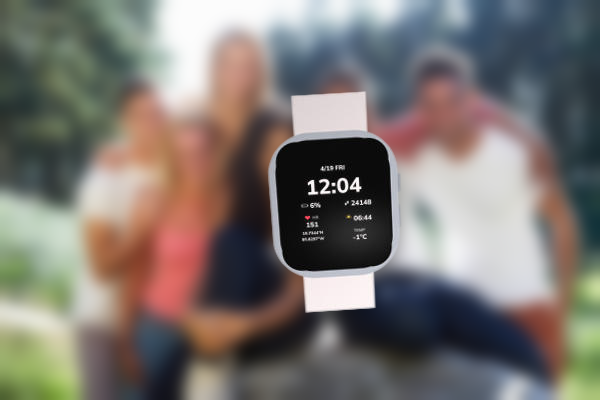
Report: 12 h 04 min
